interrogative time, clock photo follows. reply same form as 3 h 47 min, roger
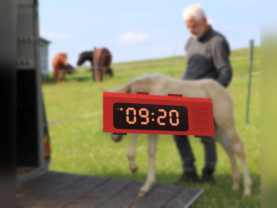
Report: 9 h 20 min
